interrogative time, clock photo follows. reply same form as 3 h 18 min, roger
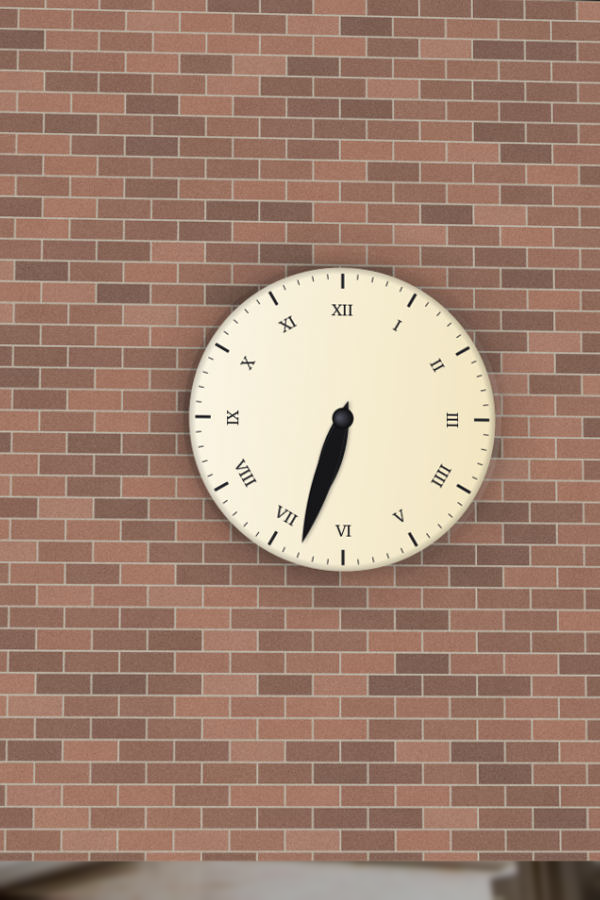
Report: 6 h 33 min
